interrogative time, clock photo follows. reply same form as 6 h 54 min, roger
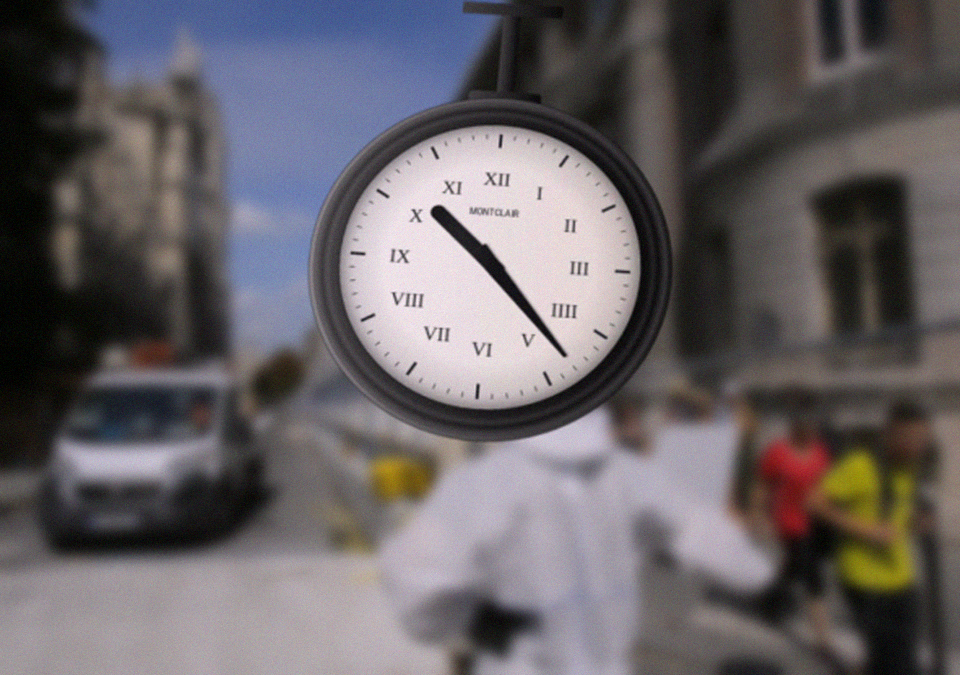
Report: 10 h 23 min
